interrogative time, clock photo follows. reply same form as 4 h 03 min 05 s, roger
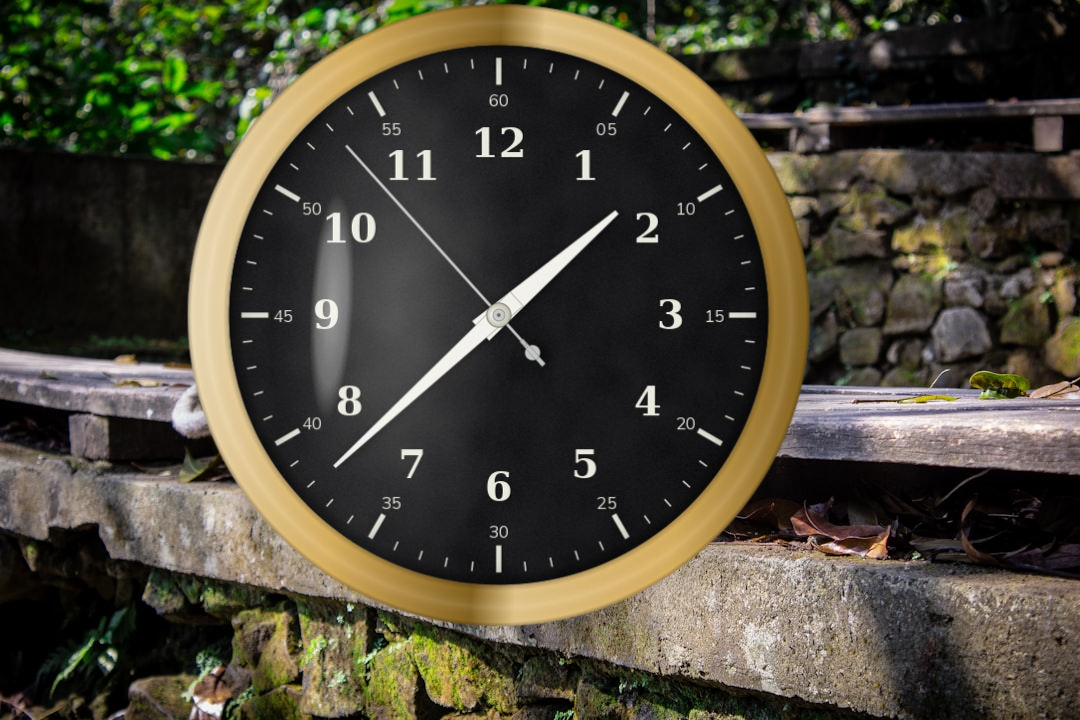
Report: 1 h 37 min 53 s
